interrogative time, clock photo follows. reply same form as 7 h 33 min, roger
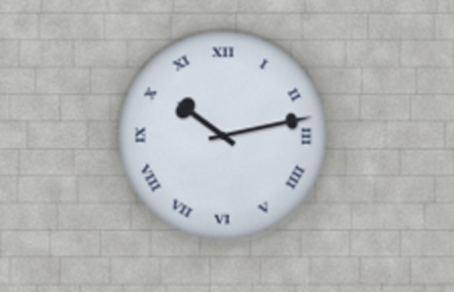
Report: 10 h 13 min
